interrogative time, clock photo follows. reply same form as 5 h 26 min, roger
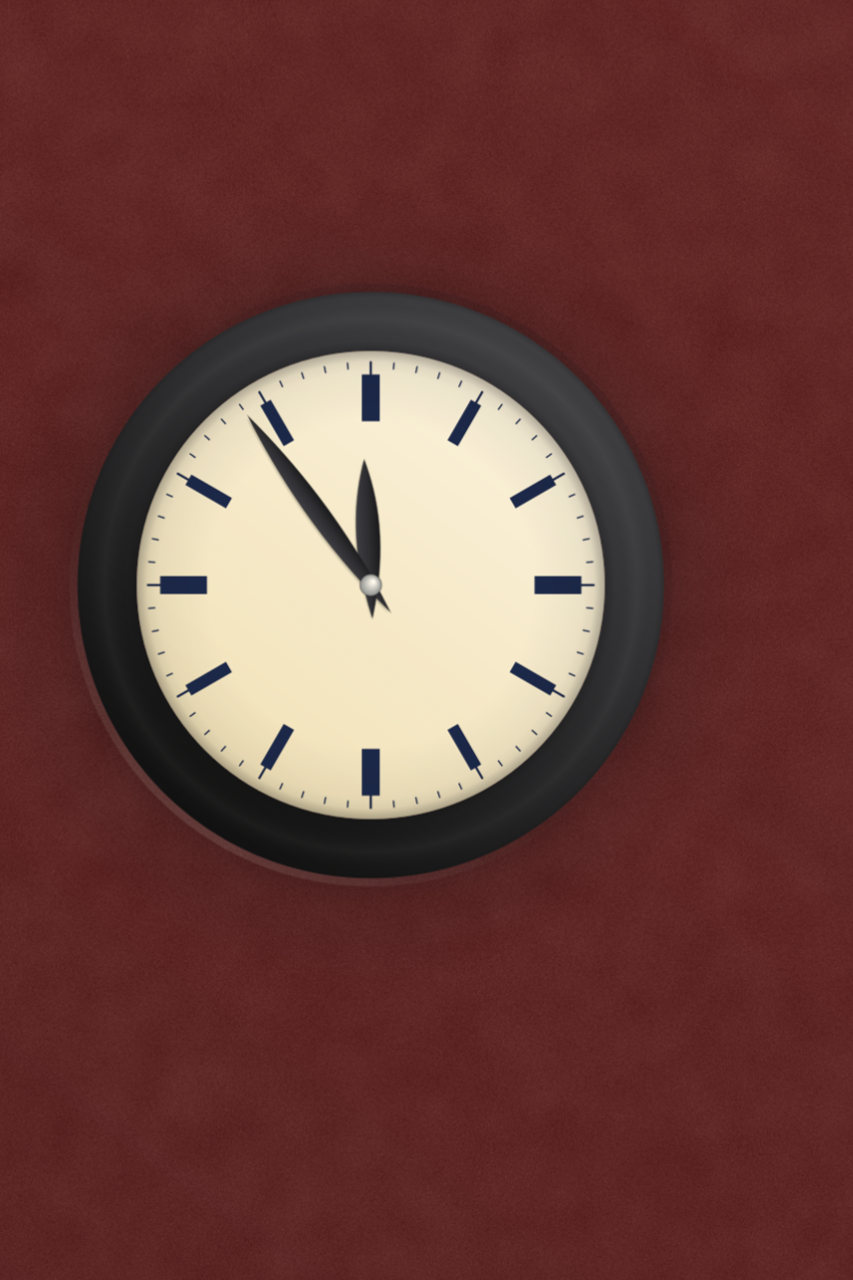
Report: 11 h 54 min
